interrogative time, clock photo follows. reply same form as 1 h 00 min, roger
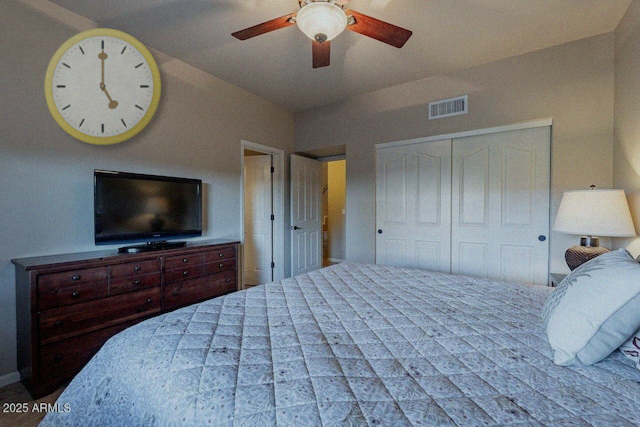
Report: 5 h 00 min
